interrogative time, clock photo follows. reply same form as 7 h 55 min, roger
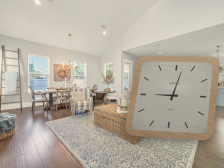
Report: 9 h 02 min
